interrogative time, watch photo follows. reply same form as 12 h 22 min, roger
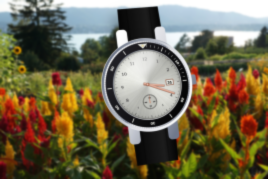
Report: 3 h 19 min
